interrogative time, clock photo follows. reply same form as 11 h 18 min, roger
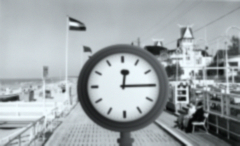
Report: 12 h 15 min
